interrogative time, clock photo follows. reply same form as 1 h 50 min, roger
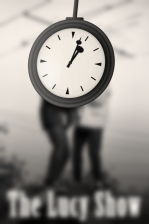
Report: 1 h 03 min
